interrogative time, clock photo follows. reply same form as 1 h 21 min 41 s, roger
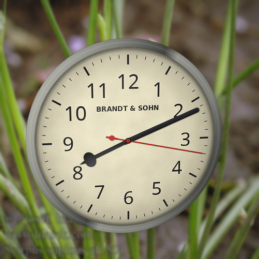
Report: 8 h 11 min 17 s
